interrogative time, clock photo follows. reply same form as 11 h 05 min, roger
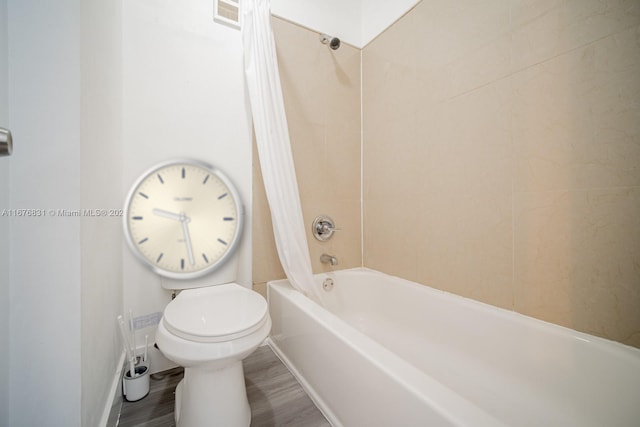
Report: 9 h 28 min
